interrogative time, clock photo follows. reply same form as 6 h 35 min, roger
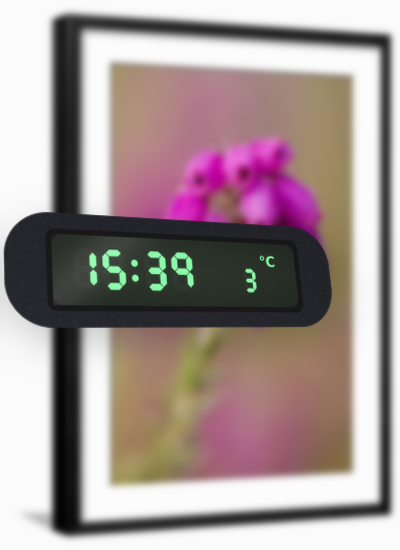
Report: 15 h 39 min
